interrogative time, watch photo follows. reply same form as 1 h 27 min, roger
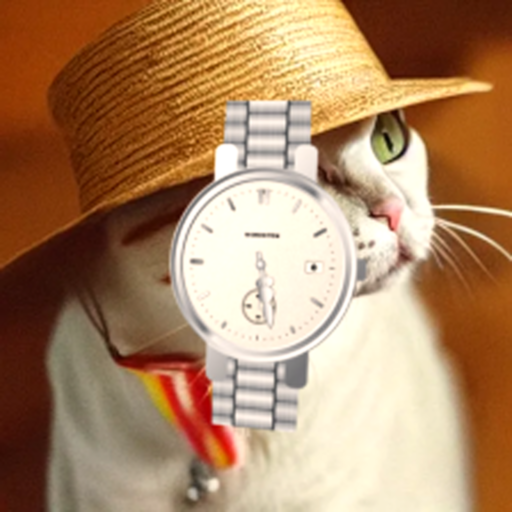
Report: 5 h 28 min
